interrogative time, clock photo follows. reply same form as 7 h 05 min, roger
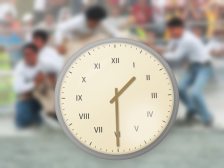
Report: 1 h 30 min
